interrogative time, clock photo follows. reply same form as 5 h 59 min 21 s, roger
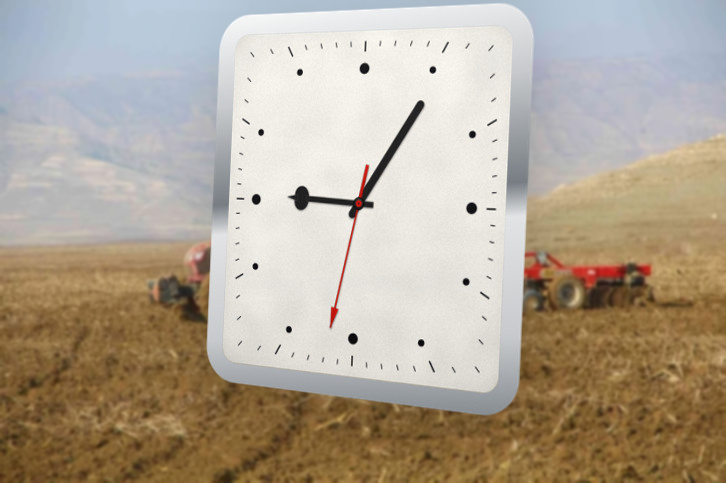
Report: 9 h 05 min 32 s
